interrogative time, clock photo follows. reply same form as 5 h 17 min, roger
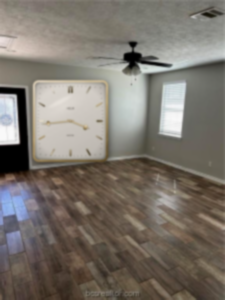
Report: 3 h 44 min
